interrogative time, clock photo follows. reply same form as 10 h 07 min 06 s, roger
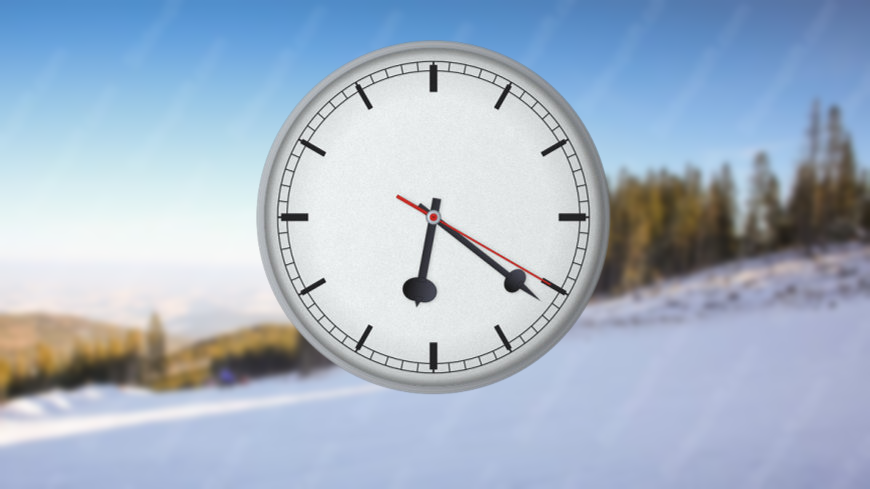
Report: 6 h 21 min 20 s
